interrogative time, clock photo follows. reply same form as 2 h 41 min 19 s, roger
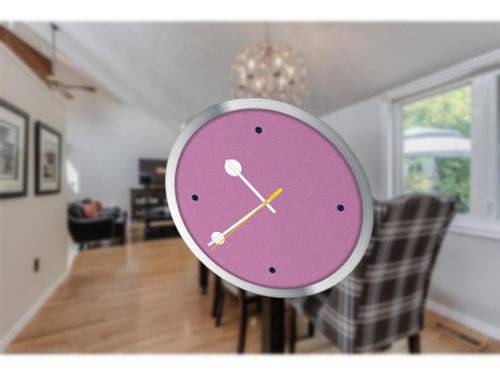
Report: 10 h 38 min 38 s
